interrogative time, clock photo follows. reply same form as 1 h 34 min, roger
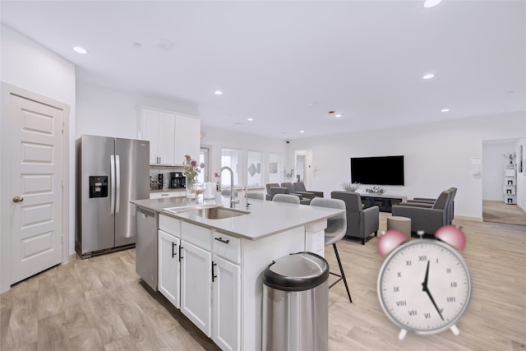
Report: 12 h 26 min
